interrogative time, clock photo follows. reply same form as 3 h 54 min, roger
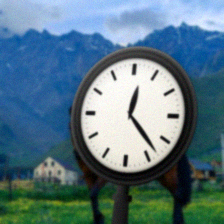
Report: 12 h 23 min
